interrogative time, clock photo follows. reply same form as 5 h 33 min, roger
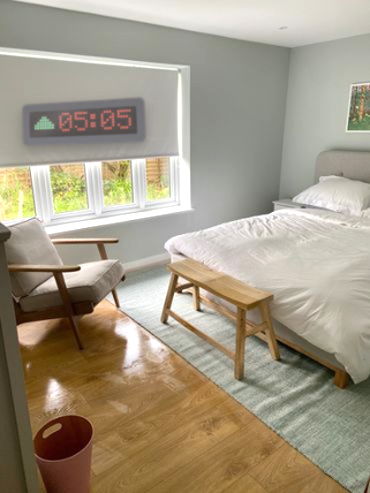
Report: 5 h 05 min
